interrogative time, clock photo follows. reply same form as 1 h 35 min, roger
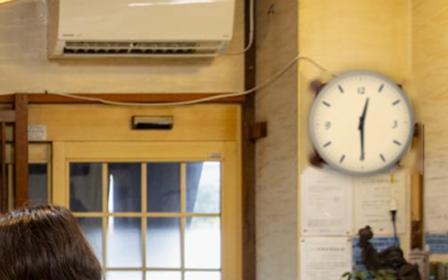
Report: 12 h 30 min
